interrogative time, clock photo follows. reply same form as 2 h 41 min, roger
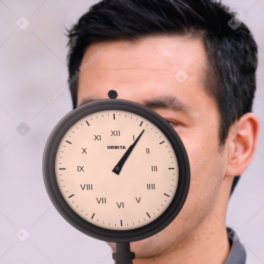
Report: 1 h 06 min
